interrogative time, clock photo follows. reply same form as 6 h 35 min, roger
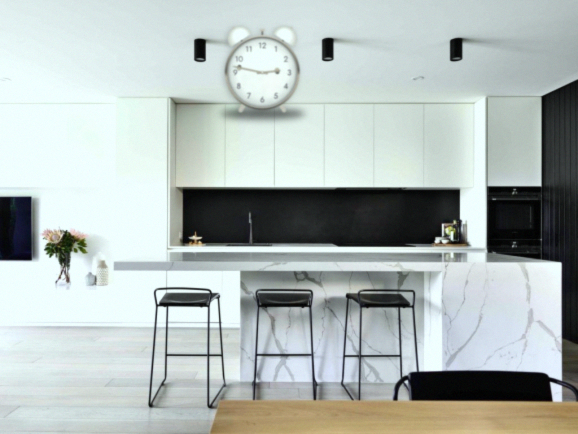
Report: 2 h 47 min
